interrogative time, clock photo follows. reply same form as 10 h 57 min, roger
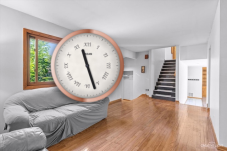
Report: 11 h 27 min
